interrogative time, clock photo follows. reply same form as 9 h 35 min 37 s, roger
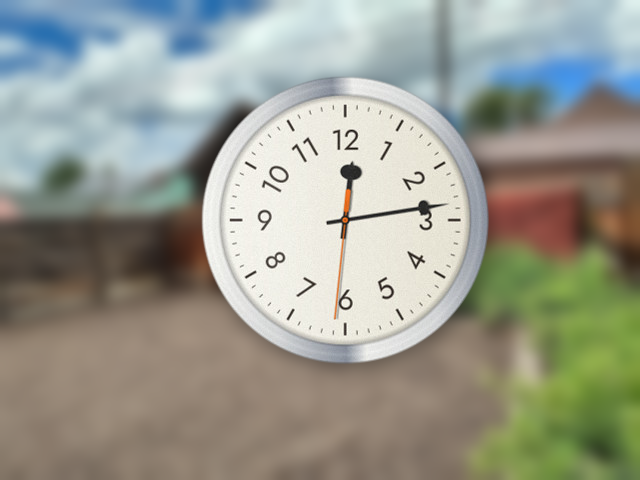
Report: 12 h 13 min 31 s
